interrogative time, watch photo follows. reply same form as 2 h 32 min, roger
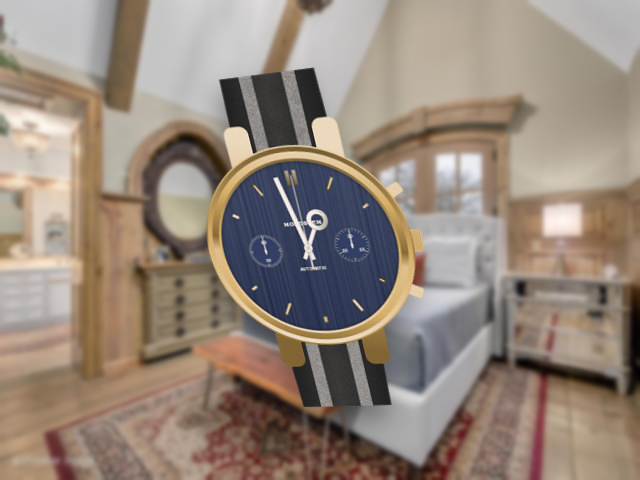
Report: 12 h 58 min
